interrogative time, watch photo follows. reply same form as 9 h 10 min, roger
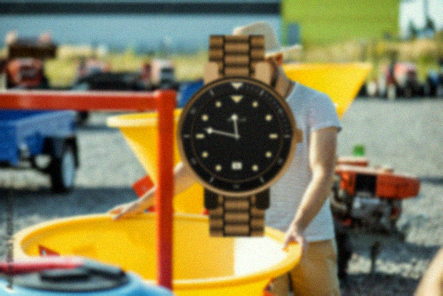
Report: 11 h 47 min
